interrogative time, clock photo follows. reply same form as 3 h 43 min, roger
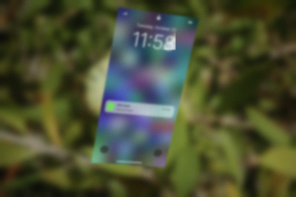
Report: 11 h 58 min
